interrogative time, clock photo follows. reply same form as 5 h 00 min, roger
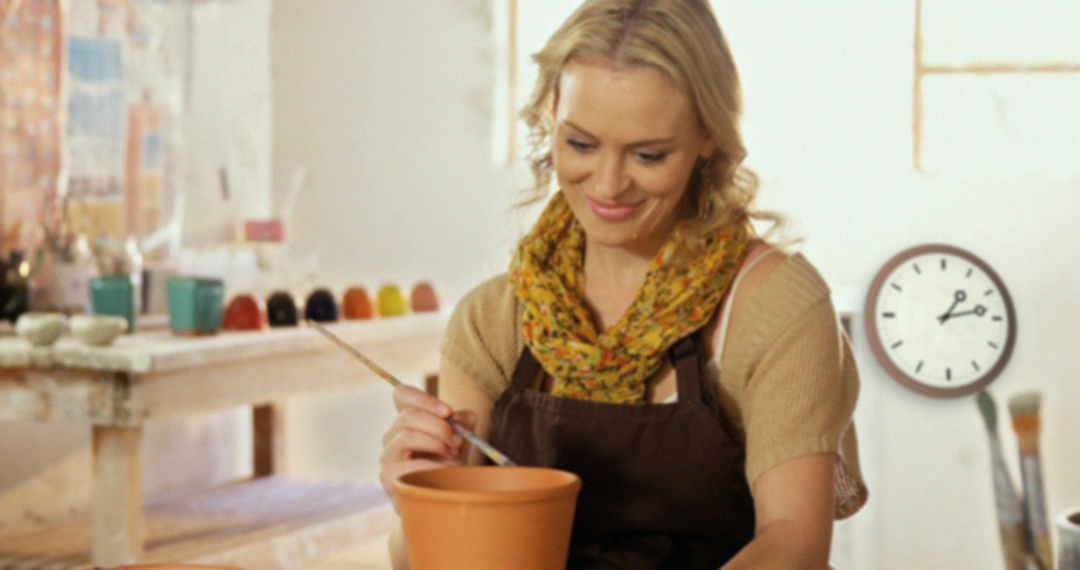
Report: 1 h 13 min
